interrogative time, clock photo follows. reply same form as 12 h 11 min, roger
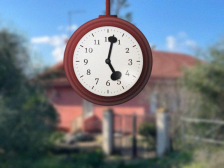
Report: 5 h 02 min
